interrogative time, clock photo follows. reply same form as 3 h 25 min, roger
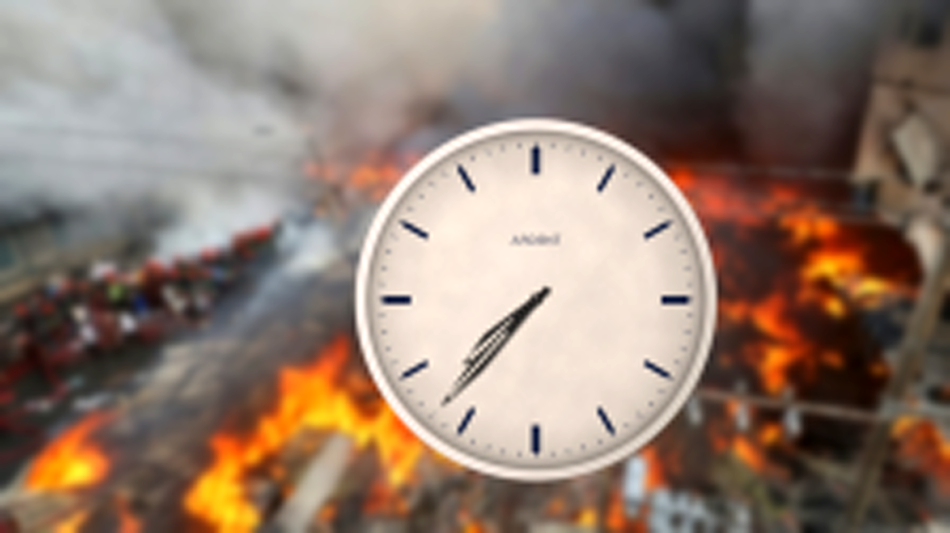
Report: 7 h 37 min
